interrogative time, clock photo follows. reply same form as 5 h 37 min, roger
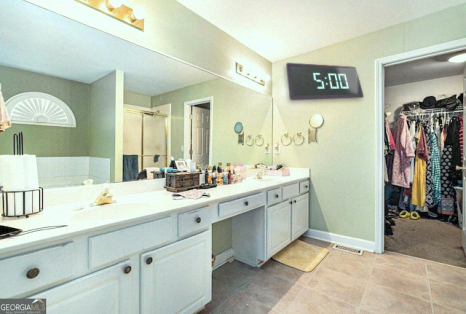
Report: 5 h 00 min
